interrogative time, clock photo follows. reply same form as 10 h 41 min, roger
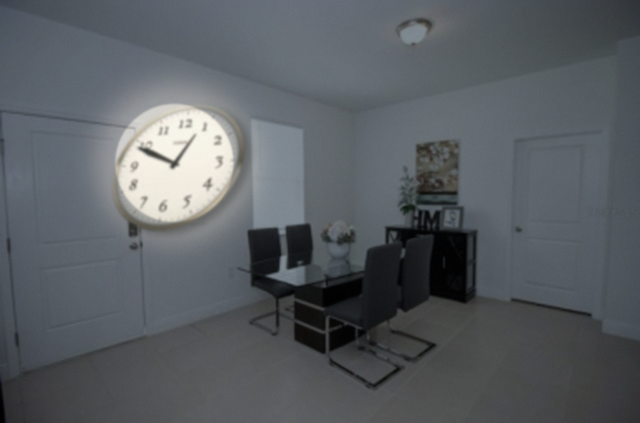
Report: 12 h 49 min
